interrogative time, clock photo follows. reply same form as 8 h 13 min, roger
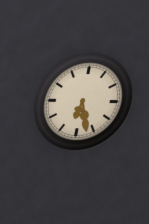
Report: 6 h 27 min
